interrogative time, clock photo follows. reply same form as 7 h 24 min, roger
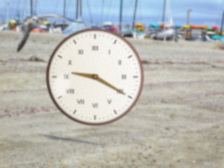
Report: 9 h 20 min
